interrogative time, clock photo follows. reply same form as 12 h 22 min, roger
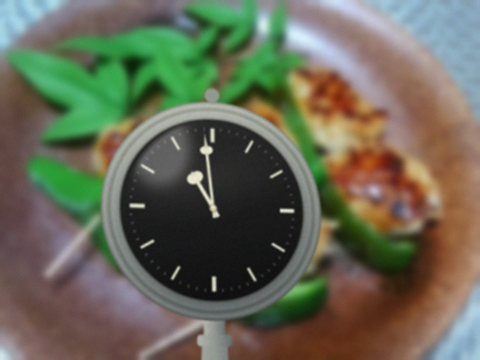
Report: 10 h 59 min
